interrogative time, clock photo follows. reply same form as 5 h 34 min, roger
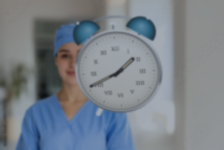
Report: 1 h 41 min
